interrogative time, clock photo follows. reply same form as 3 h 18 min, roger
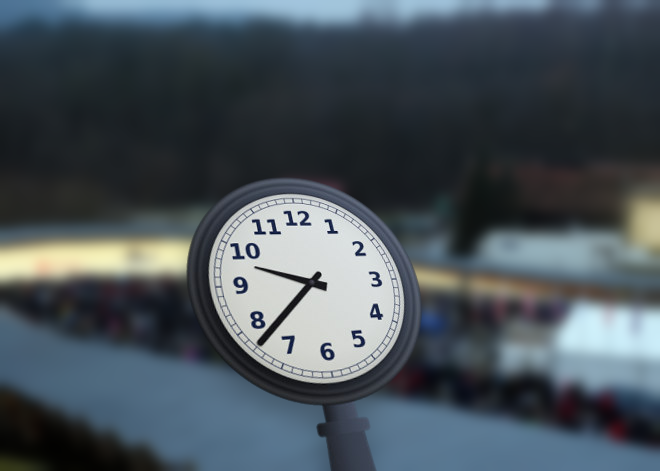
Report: 9 h 38 min
